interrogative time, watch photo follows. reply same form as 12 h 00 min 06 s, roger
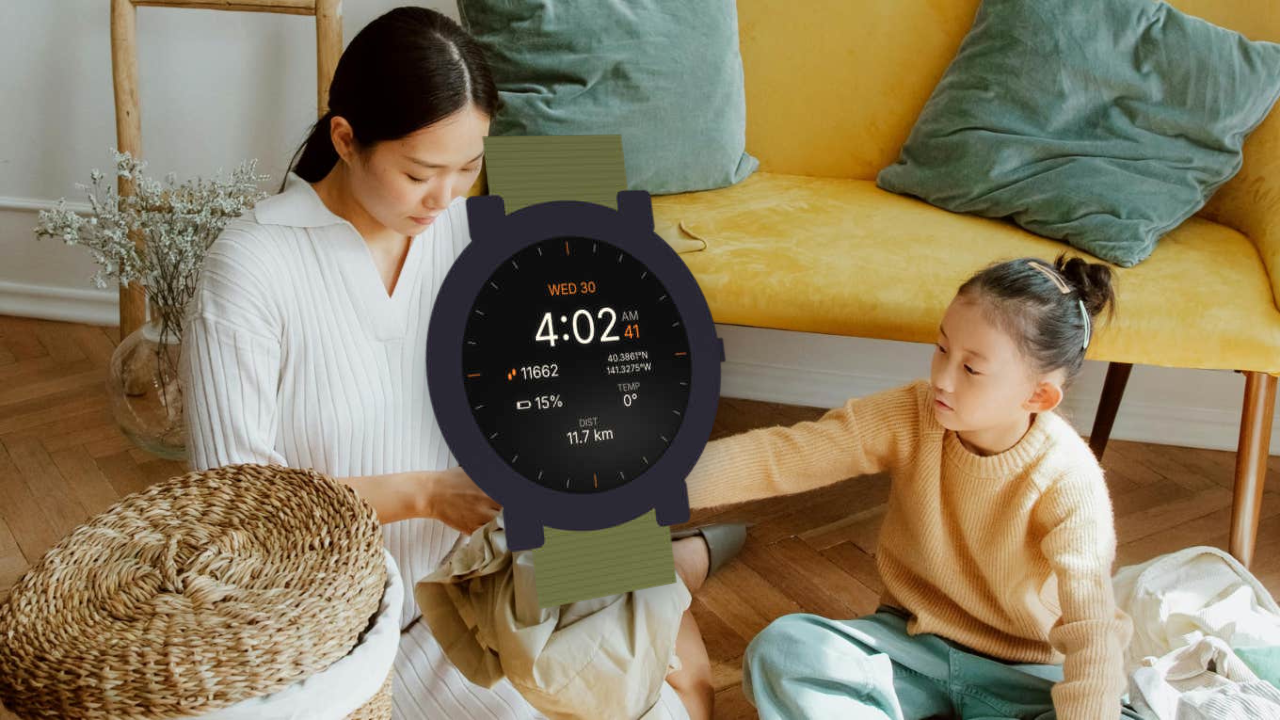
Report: 4 h 02 min 41 s
